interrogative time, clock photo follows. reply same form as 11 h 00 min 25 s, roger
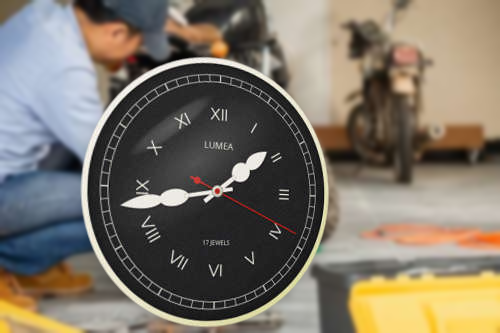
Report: 1 h 43 min 19 s
